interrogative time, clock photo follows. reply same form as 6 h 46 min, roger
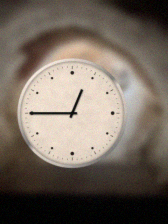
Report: 12 h 45 min
